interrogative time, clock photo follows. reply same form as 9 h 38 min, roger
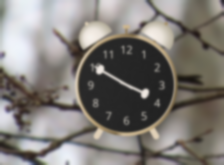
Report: 3 h 50 min
